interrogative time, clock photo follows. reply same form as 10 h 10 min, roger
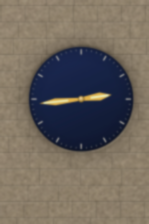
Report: 2 h 44 min
